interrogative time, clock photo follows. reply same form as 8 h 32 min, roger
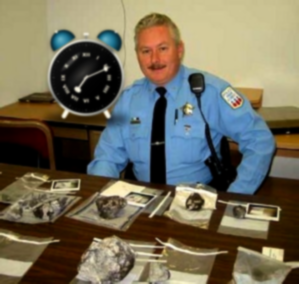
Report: 7 h 11 min
